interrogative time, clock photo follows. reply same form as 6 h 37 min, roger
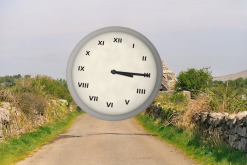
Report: 3 h 15 min
